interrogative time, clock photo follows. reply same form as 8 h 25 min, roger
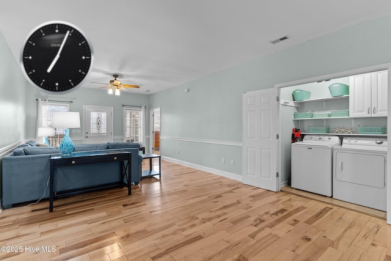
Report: 7 h 04 min
